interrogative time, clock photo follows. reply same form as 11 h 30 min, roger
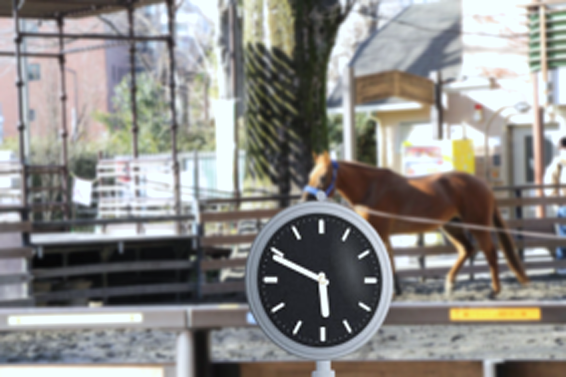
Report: 5 h 49 min
